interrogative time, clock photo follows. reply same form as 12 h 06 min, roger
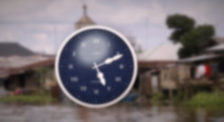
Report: 5 h 11 min
